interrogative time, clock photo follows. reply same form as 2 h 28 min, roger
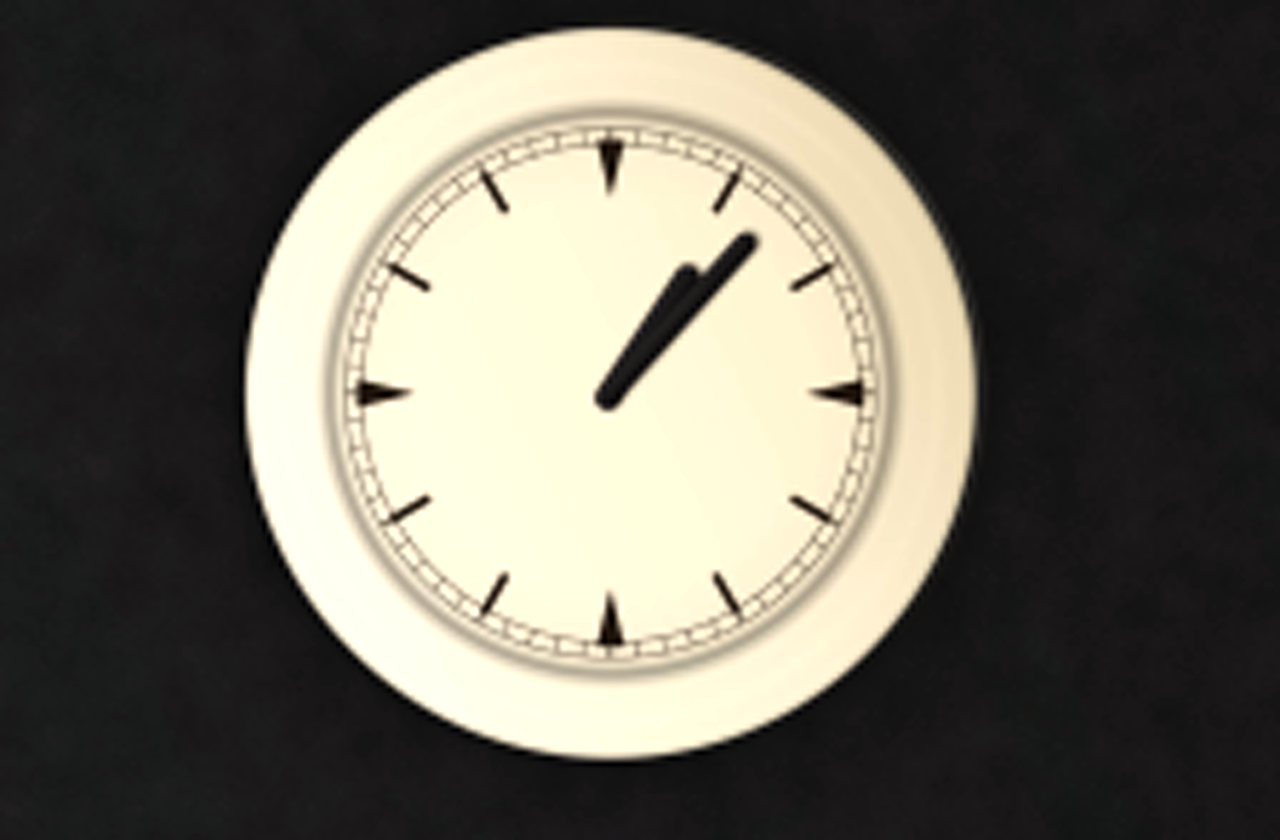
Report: 1 h 07 min
